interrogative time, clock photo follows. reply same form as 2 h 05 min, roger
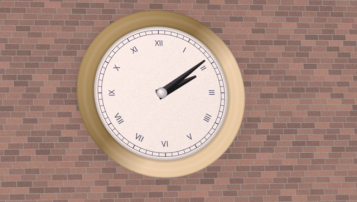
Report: 2 h 09 min
